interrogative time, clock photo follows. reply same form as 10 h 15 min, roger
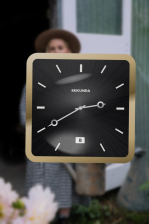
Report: 2 h 40 min
